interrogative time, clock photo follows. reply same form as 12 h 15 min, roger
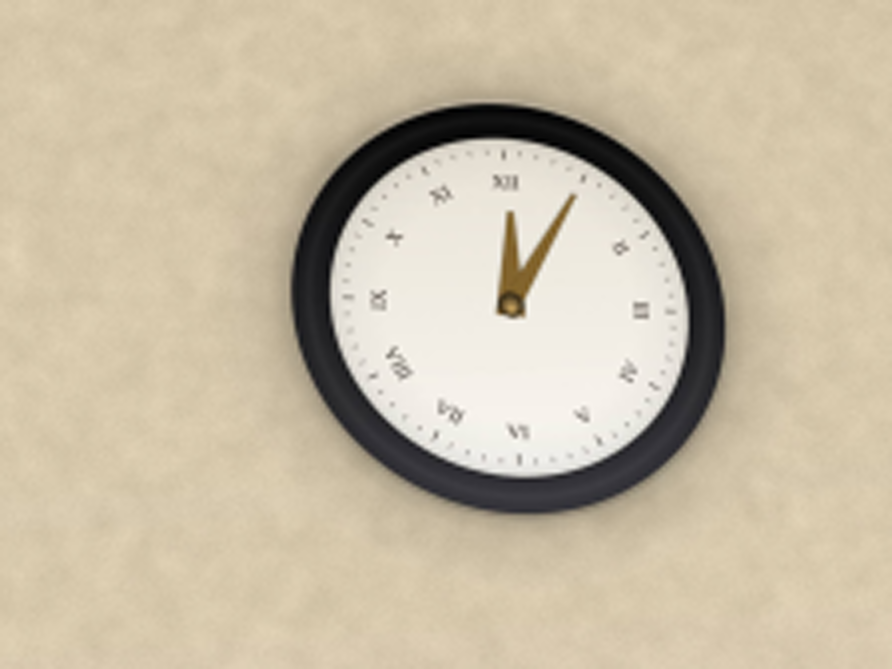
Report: 12 h 05 min
